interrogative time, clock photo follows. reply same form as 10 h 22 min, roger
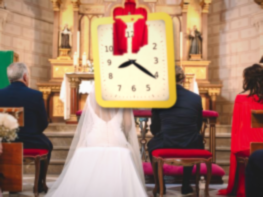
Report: 8 h 21 min
